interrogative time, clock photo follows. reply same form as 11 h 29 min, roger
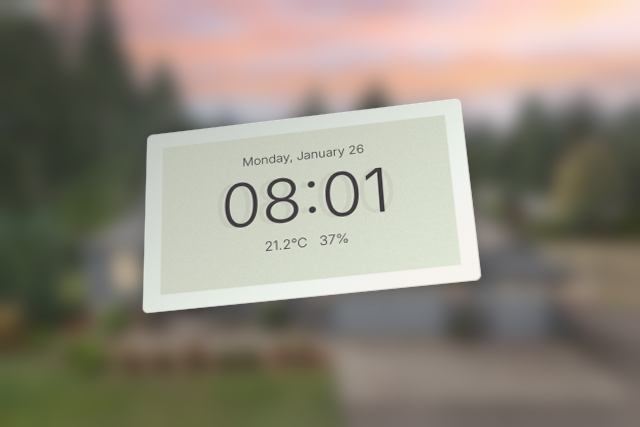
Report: 8 h 01 min
